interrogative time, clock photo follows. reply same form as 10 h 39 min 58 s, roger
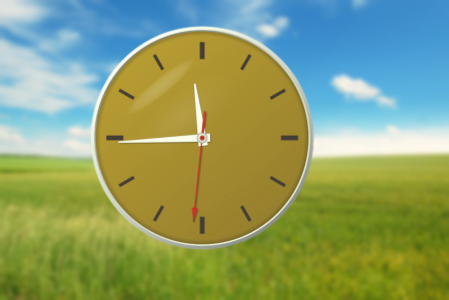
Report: 11 h 44 min 31 s
